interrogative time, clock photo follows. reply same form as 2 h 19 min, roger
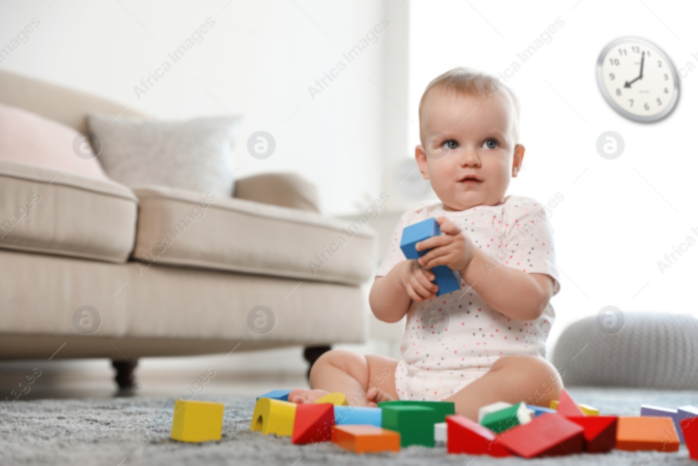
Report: 8 h 03 min
